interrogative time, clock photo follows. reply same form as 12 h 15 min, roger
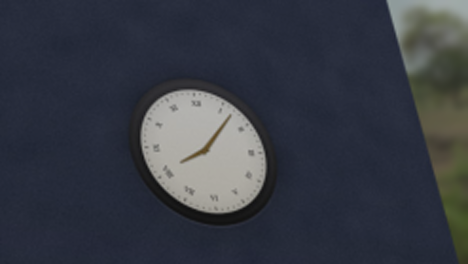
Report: 8 h 07 min
